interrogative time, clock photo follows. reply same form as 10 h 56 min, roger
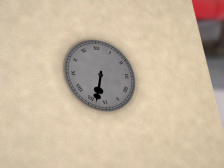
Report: 6 h 33 min
